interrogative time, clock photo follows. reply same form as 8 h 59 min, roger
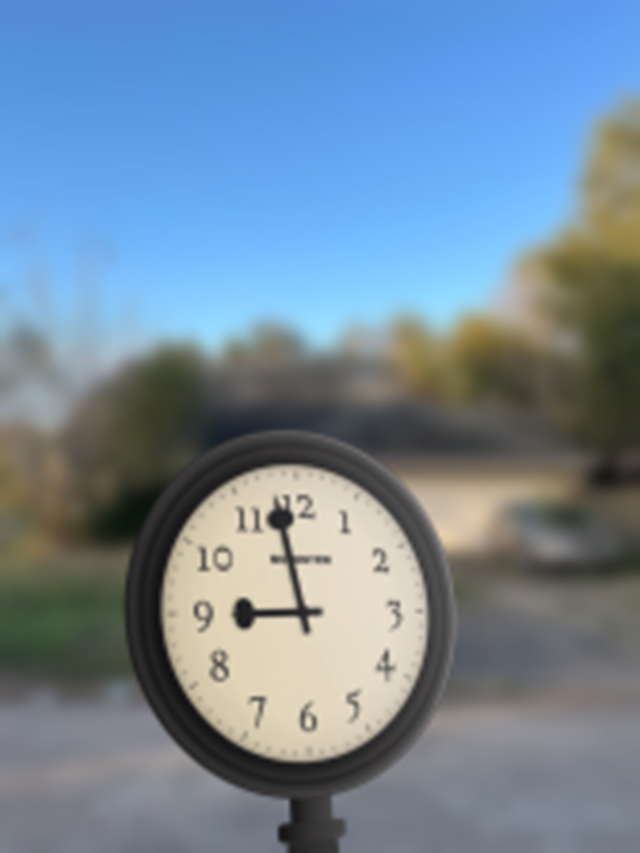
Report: 8 h 58 min
